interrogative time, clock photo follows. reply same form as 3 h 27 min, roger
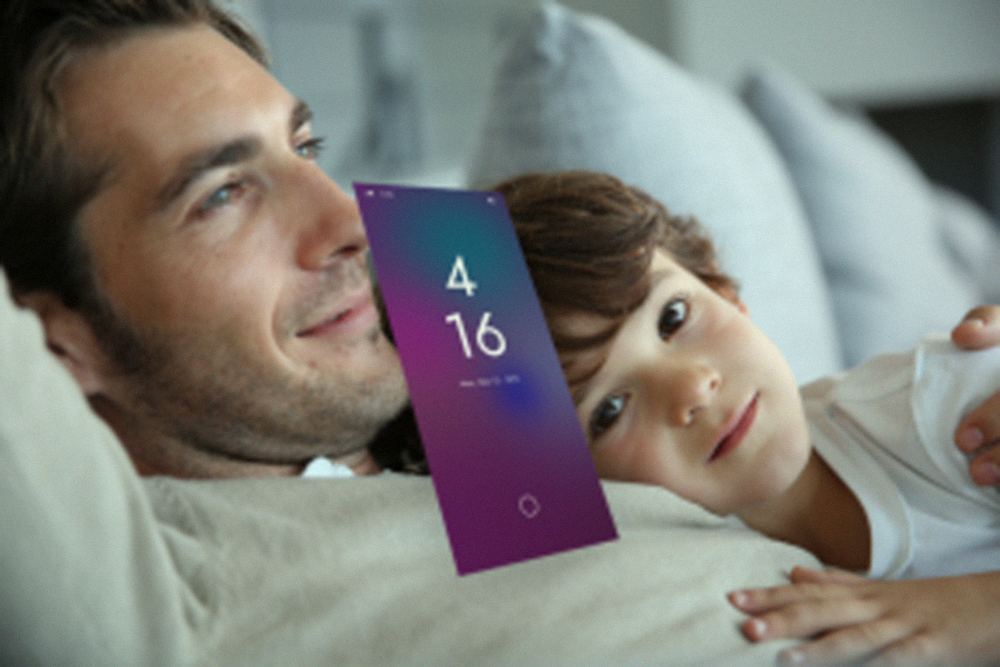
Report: 4 h 16 min
